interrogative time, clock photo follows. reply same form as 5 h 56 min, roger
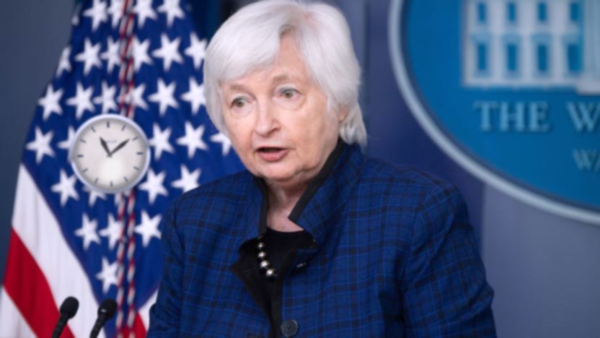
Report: 11 h 09 min
